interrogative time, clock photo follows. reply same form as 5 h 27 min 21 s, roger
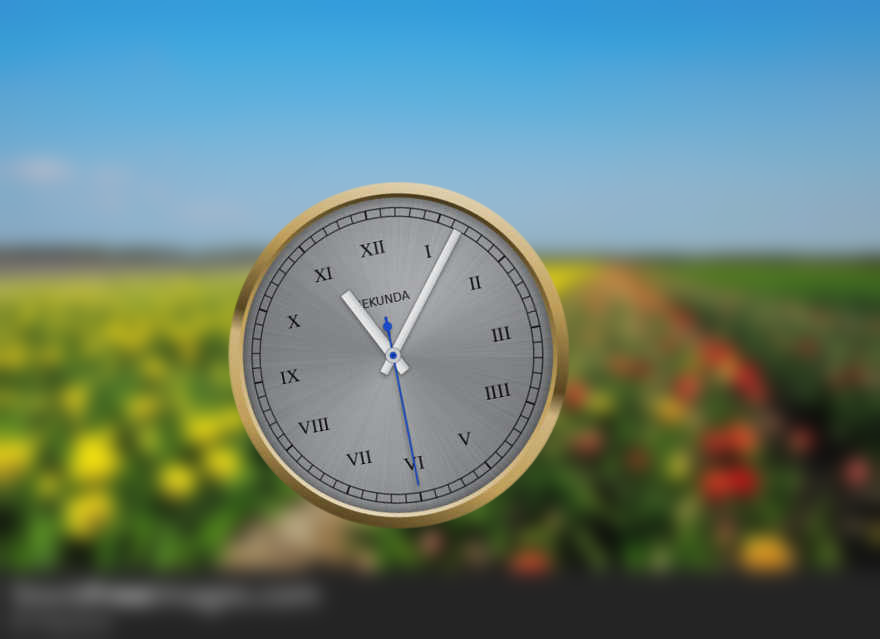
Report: 11 h 06 min 30 s
